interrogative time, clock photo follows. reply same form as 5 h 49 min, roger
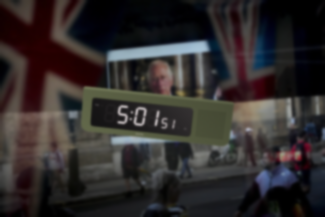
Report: 5 h 01 min
